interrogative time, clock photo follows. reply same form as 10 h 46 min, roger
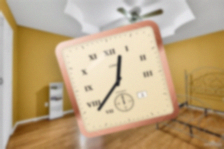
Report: 12 h 38 min
